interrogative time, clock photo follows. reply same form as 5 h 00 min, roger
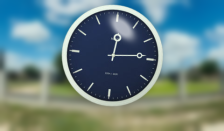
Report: 12 h 14 min
